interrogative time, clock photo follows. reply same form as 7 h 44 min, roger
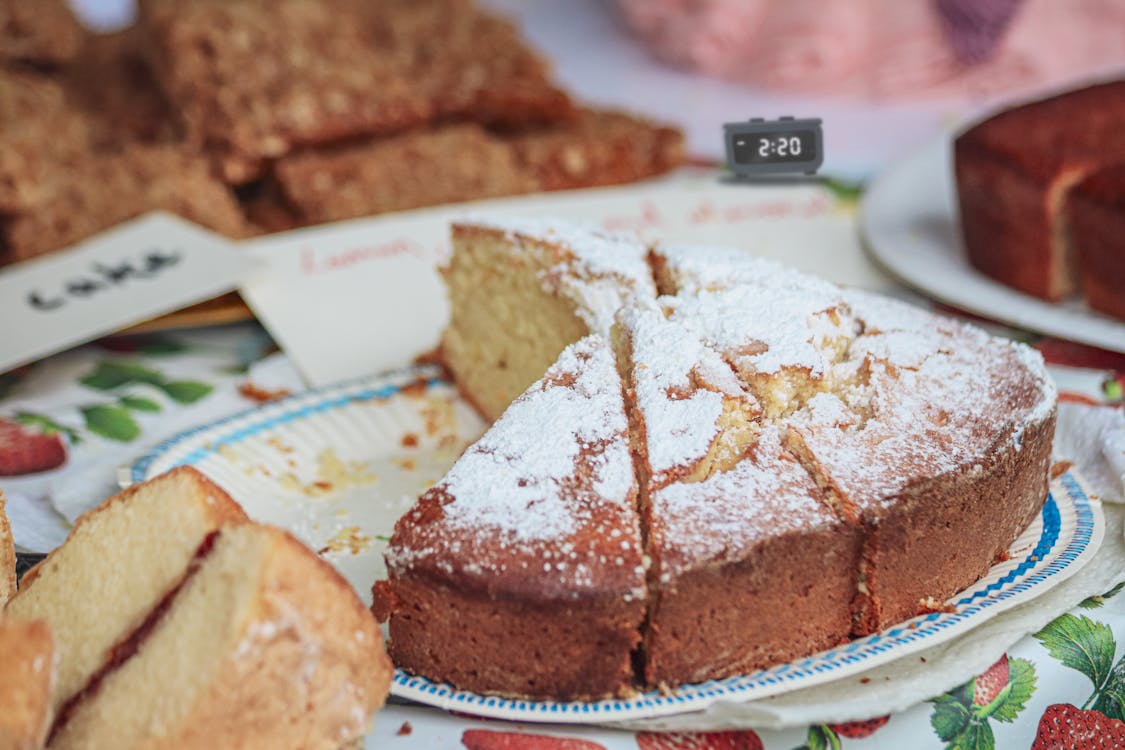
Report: 2 h 20 min
